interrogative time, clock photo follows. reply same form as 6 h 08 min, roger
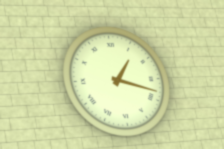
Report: 1 h 18 min
